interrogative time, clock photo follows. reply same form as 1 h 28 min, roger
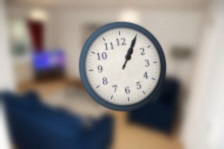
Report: 1 h 05 min
